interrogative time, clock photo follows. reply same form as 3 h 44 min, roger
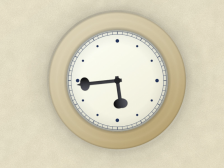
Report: 5 h 44 min
